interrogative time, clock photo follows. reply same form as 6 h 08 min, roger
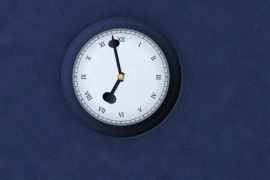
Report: 6 h 58 min
